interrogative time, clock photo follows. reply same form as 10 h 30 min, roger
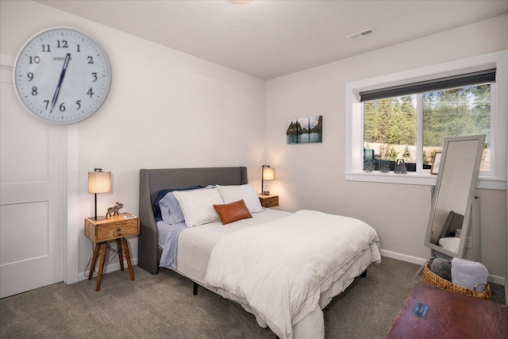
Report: 12 h 33 min
